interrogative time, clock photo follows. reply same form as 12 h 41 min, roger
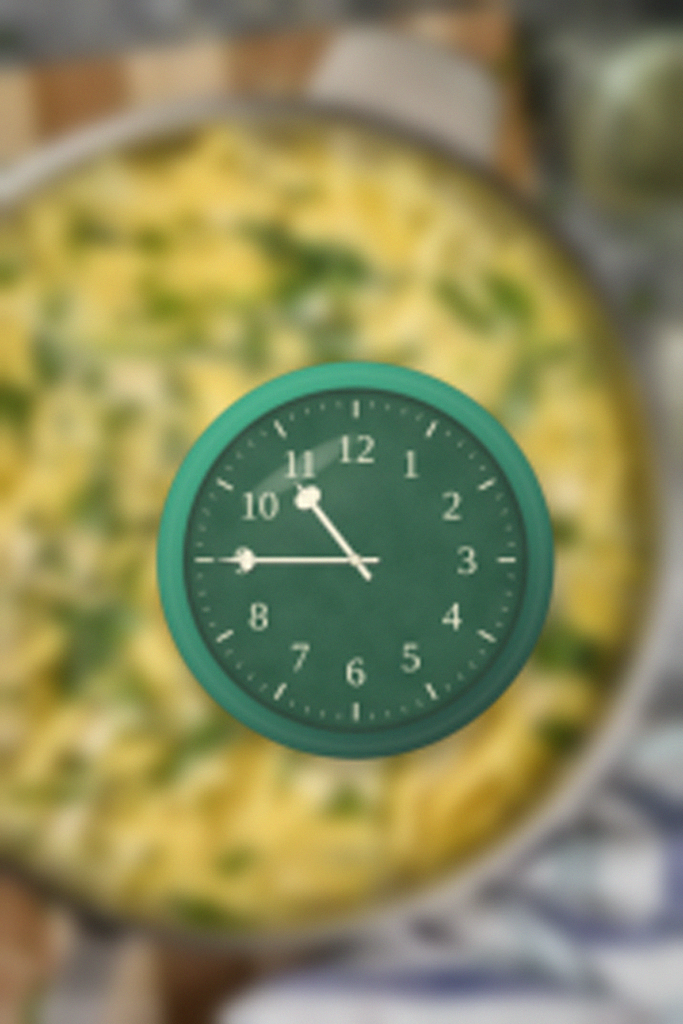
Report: 10 h 45 min
